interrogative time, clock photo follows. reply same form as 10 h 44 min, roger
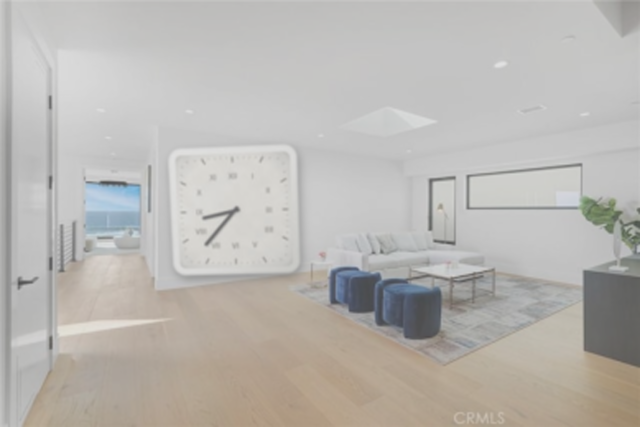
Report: 8 h 37 min
